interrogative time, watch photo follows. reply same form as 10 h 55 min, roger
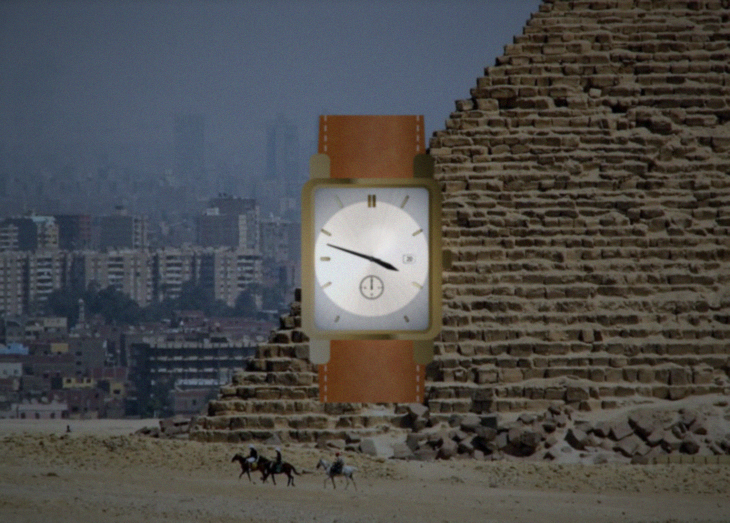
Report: 3 h 48 min
